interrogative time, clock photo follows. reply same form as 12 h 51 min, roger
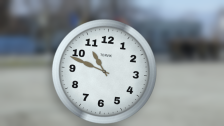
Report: 10 h 48 min
